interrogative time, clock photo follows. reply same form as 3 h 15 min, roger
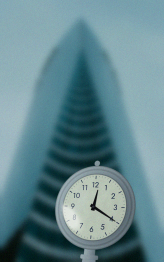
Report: 12 h 20 min
